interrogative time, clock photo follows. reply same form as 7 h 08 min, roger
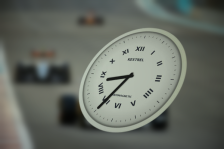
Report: 8 h 35 min
